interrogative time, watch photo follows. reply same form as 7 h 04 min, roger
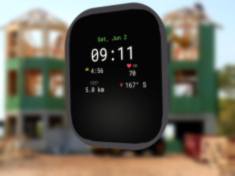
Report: 9 h 11 min
